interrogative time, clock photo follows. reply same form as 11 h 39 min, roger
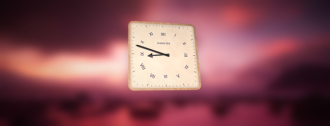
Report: 8 h 48 min
